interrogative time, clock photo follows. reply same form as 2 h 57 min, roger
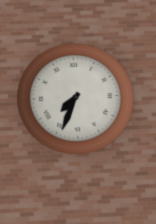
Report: 7 h 34 min
